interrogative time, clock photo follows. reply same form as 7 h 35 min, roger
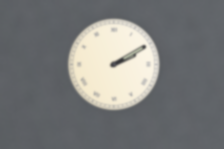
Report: 2 h 10 min
